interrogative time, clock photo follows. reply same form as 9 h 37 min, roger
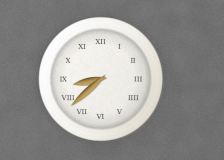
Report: 8 h 38 min
